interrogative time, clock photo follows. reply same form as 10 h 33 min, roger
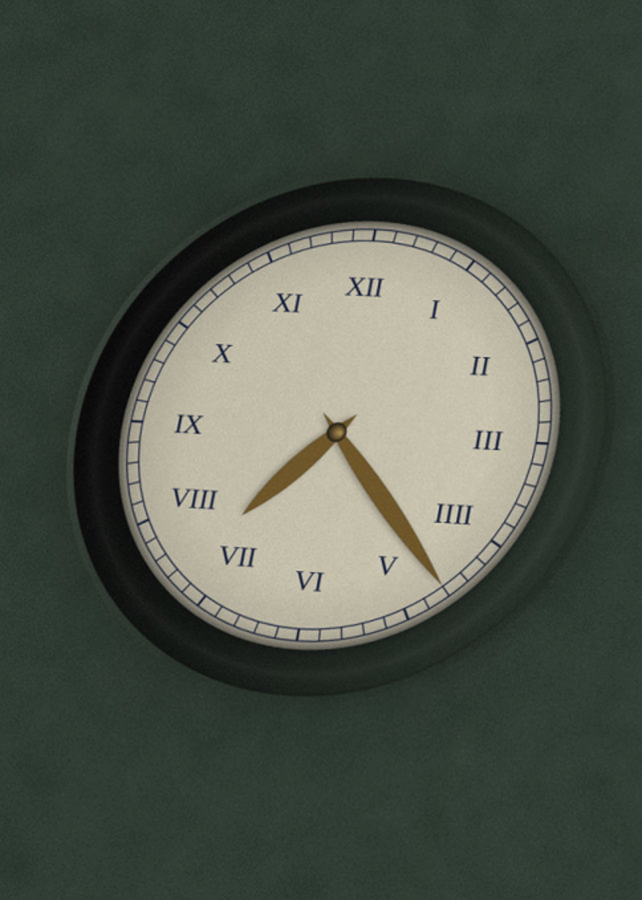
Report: 7 h 23 min
